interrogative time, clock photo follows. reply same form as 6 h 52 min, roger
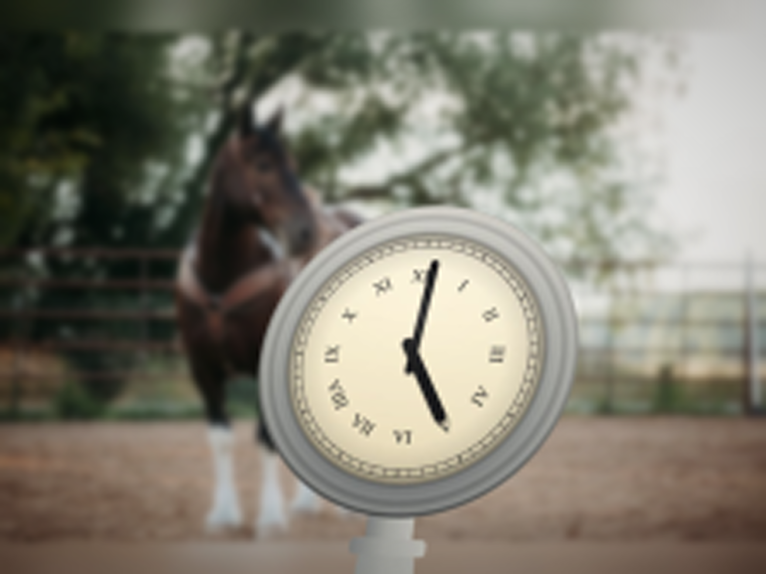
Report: 5 h 01 min
